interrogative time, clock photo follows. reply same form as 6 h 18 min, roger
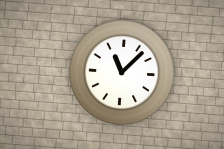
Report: 11 h 07 min
